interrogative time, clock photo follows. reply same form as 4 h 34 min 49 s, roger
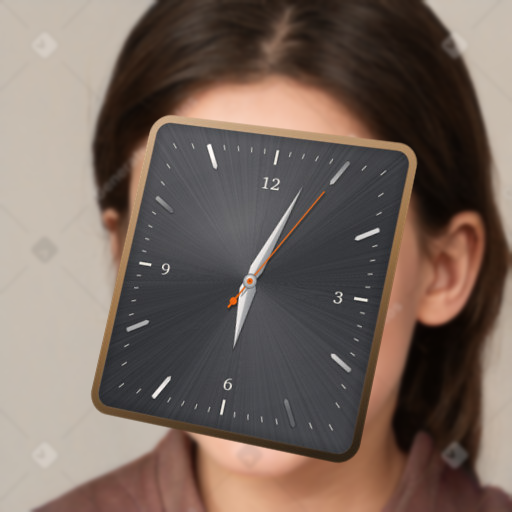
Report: 6 h 03 min 05 s
